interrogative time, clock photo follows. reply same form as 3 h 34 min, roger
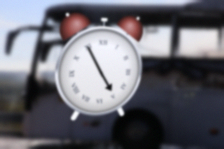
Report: 4 h 55 min
